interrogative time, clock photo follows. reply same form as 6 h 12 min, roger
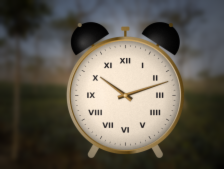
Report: 10 h 12 min
